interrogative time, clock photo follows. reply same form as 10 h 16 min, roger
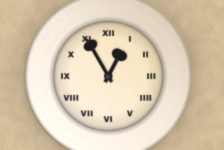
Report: 12 h 55 min
